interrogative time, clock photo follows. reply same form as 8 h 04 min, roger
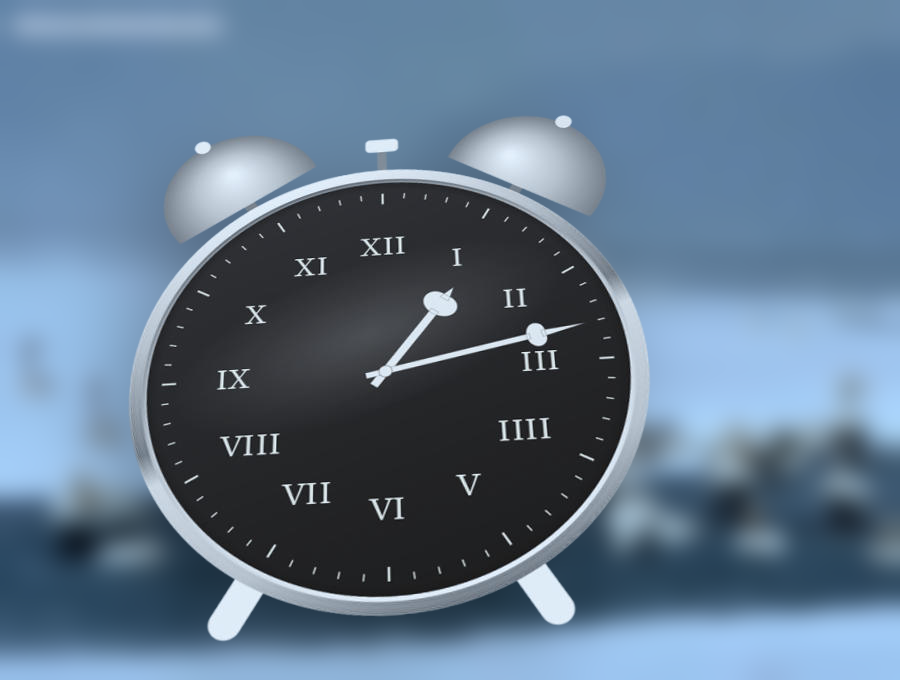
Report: 1 h 13 min
